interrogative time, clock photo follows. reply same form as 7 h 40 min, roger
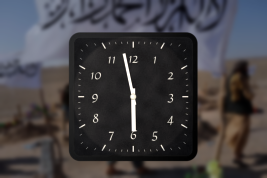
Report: 5 h 58 min
